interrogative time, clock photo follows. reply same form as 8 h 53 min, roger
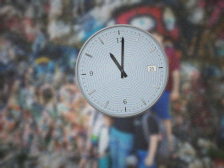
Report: 11 h 01 min
